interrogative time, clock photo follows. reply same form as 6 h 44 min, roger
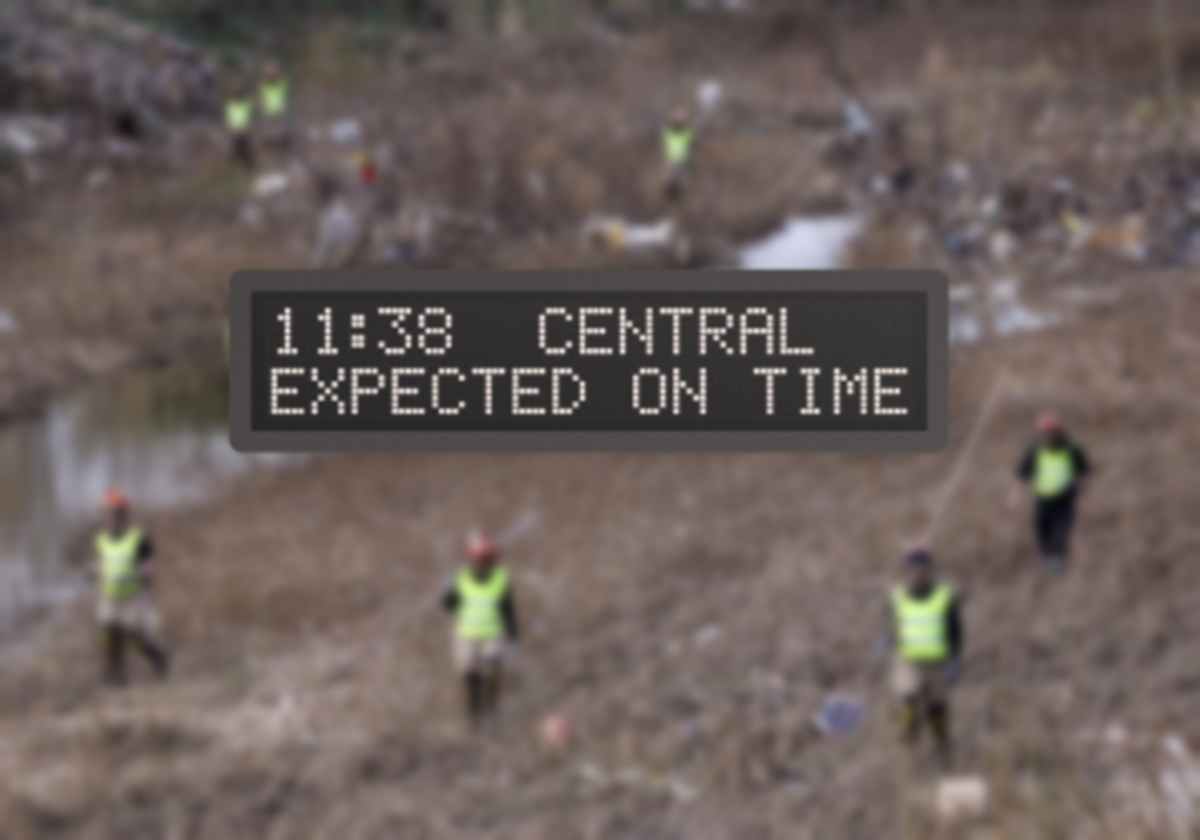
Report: 11 h 38 min
